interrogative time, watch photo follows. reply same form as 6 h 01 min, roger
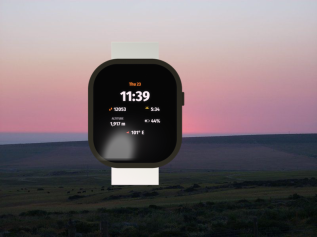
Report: 11 h 39 min
